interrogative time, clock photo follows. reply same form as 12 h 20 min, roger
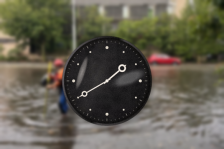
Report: 1 h 40 min
